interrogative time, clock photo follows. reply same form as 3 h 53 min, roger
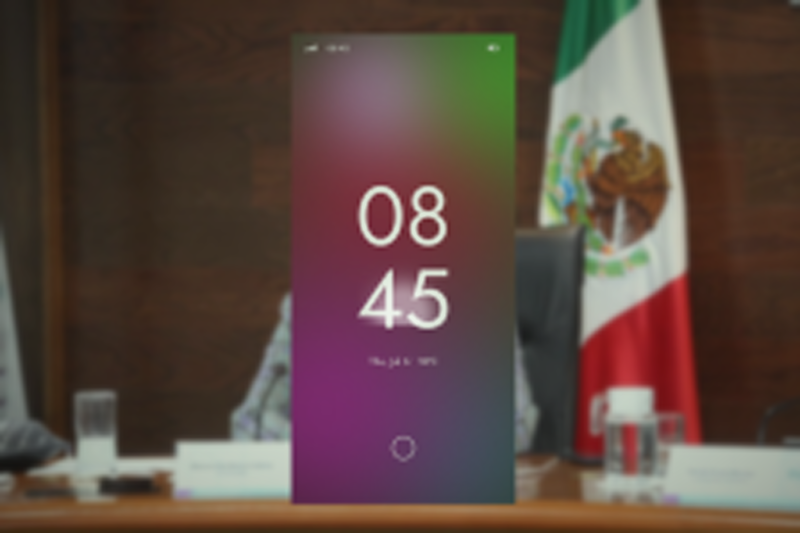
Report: 8 h 45 min
